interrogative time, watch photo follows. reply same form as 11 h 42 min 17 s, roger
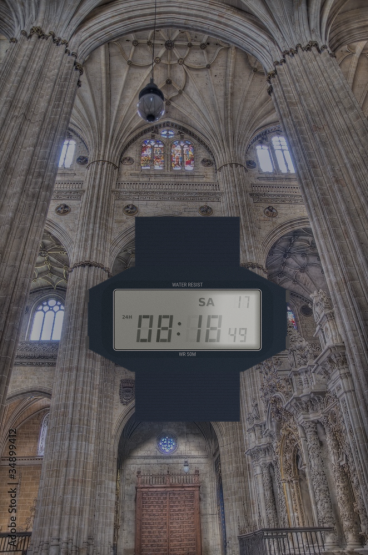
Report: 8 h 18 min 49 s
